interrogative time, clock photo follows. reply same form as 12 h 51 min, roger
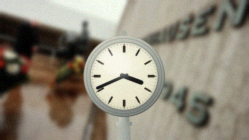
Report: 3 h 41 min
